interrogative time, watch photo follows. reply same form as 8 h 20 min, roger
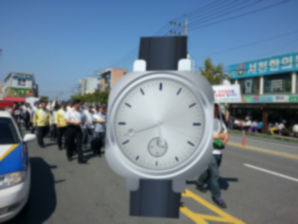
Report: 5 h 42 min
